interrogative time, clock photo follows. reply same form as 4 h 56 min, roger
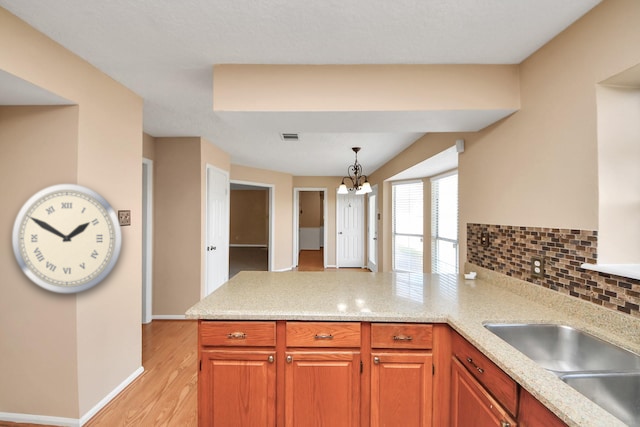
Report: 1 h 50 min
